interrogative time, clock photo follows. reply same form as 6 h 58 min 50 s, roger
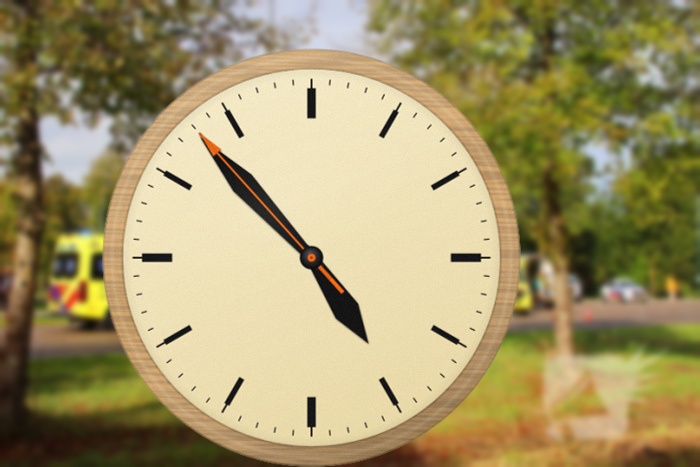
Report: 4 h 52 min 53 s
